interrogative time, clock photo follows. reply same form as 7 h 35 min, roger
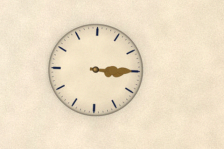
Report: 3 h 15 min
